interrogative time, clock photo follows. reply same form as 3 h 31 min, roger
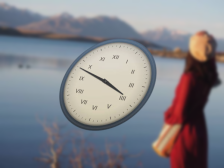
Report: 3 h 48 min
